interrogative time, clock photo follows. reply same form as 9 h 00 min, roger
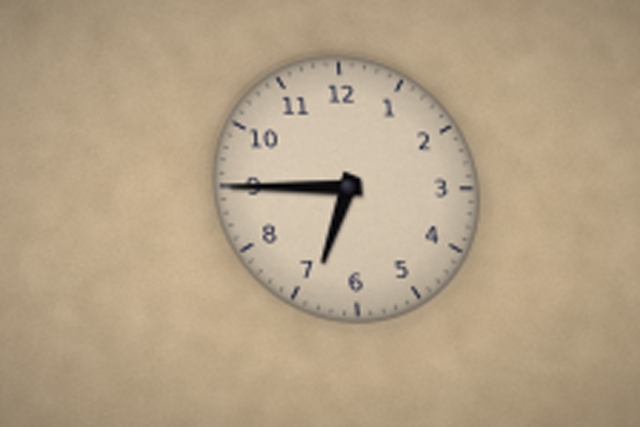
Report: 6 h 45 min
